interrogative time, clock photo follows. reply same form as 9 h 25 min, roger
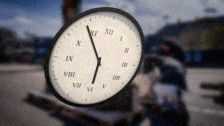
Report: 5 h 54 min
